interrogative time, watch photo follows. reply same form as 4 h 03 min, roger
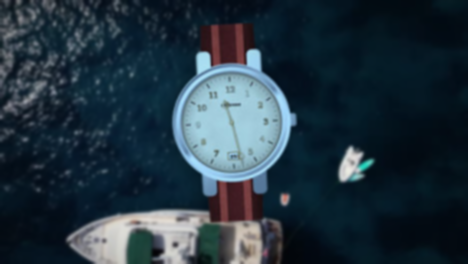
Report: 11 h 28 min
